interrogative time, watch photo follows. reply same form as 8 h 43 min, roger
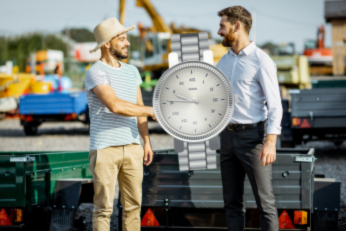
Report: 9 h 46 min
